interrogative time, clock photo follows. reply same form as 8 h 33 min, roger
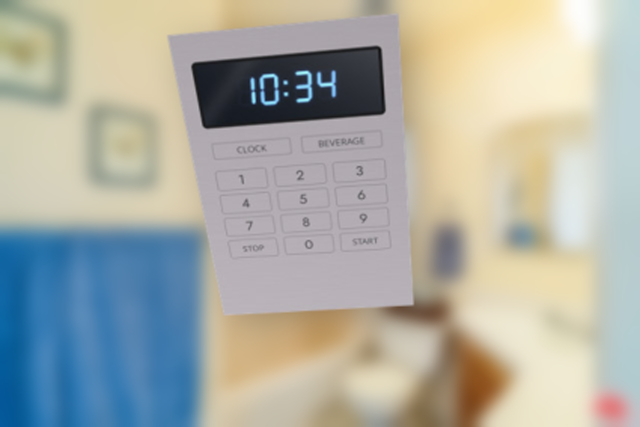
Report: 10 h 34 min
